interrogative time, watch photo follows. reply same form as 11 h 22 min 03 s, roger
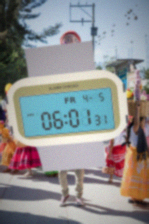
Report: 6 h 01 min 31 s
